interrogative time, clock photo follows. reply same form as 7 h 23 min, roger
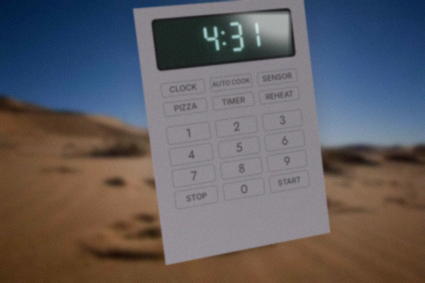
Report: 4 h 31 min
